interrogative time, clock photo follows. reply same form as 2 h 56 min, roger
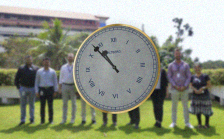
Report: 10 h 53 min
